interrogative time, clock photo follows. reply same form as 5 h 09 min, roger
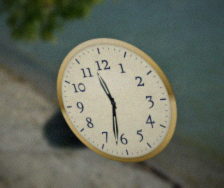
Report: 11 h 32 min
